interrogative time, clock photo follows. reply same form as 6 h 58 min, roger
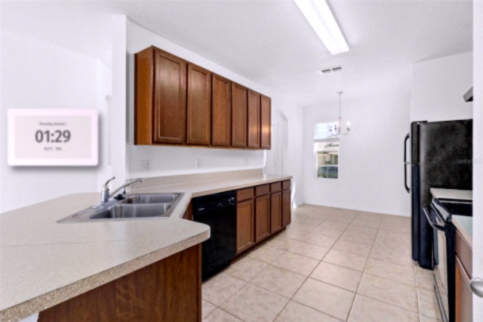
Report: 1 h 29 min
